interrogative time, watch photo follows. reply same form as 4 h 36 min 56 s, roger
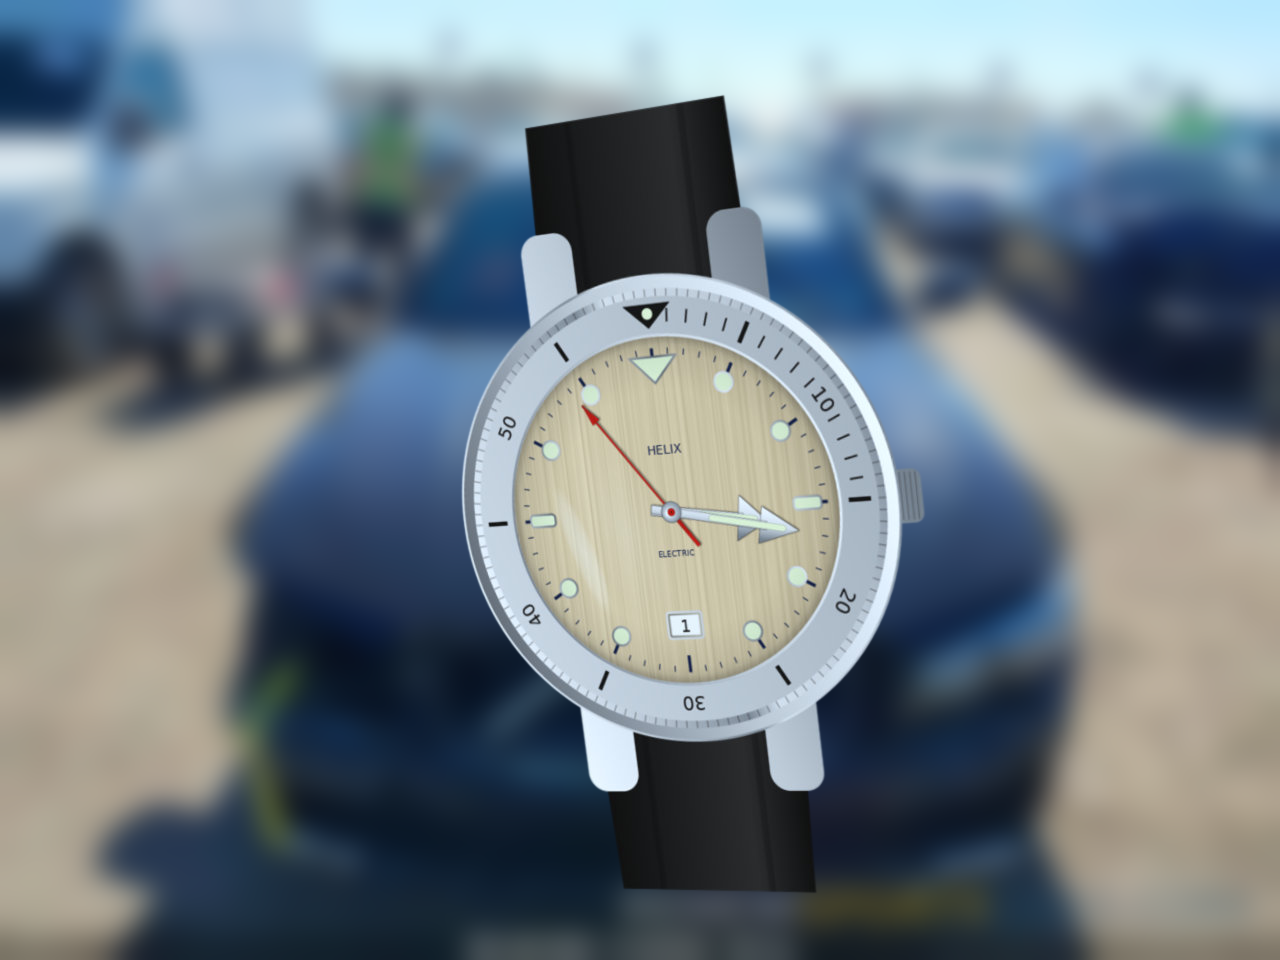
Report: 3 h 16 min 54 s
